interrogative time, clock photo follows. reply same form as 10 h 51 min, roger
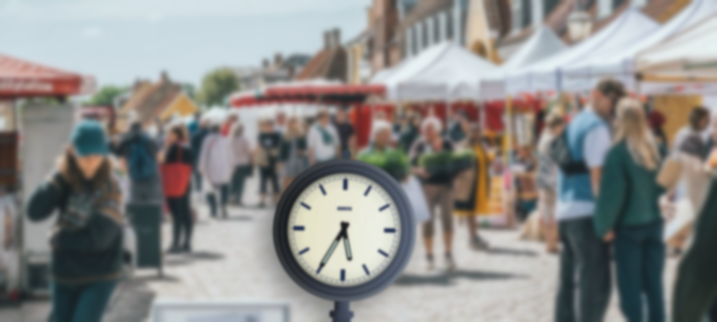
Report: 5 h 35 min
